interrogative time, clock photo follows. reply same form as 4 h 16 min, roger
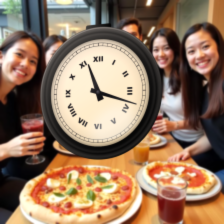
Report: 11 h 18 min
